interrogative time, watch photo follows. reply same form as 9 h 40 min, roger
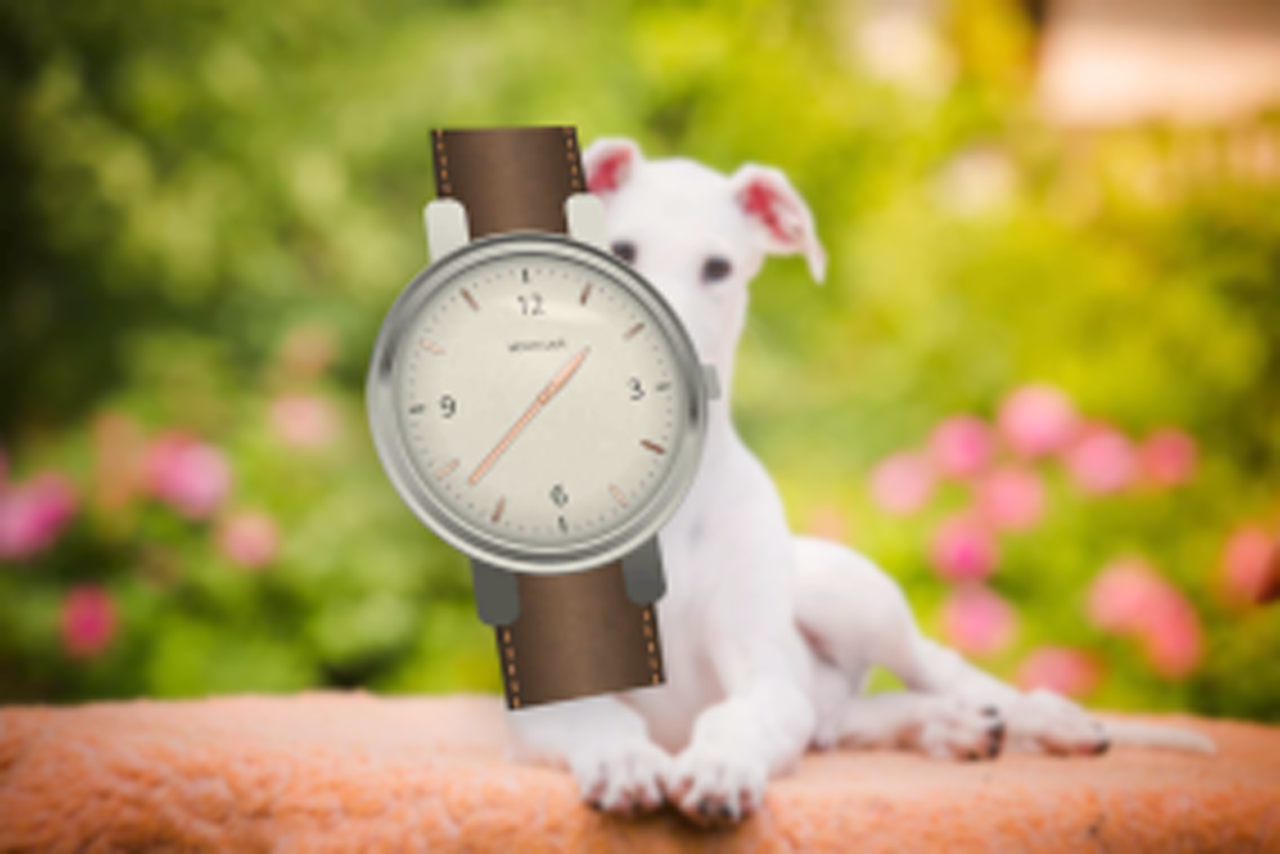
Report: 1 h 38 min
